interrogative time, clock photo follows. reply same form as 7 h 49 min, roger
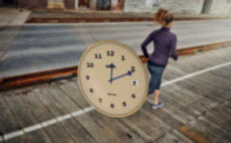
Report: 12 h 11 min
